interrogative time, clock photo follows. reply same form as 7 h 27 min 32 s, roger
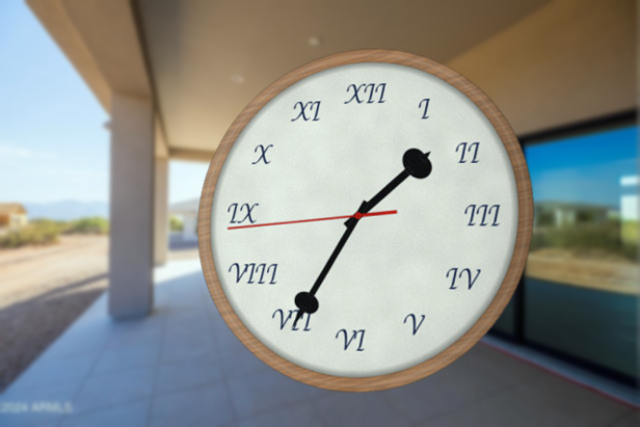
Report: 1 h 34 min 44 s
